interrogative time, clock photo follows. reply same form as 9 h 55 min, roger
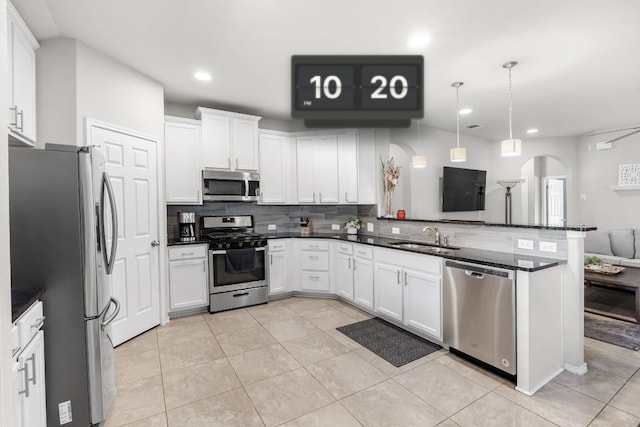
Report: 10 h 20 min
